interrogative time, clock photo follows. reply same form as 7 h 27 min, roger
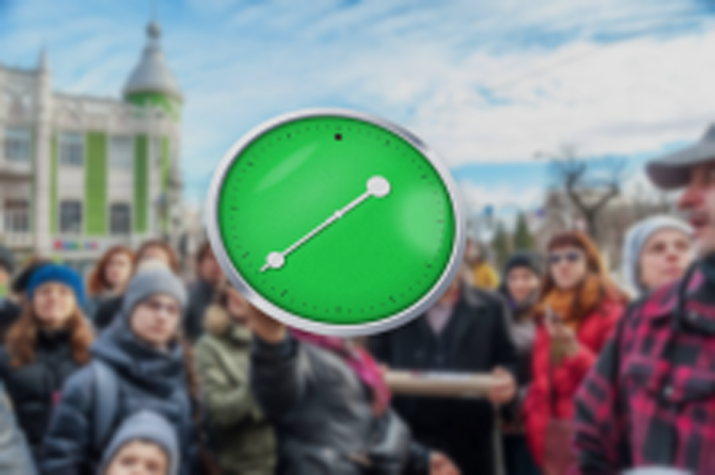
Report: 1 h 38 min
